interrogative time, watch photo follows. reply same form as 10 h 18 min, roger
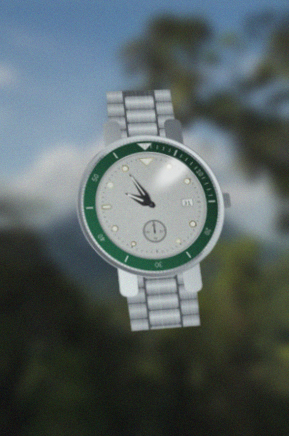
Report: 9 h 55 min
